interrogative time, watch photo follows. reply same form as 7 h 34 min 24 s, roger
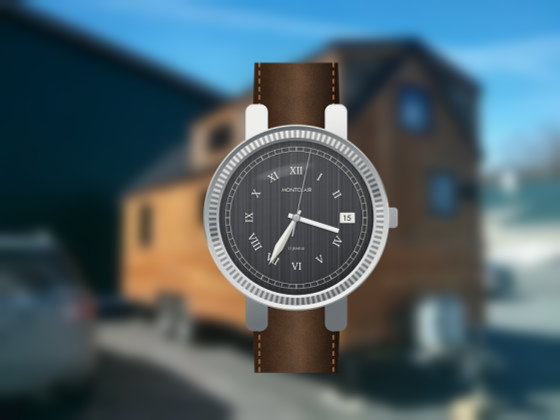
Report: 3 h 35 min 02 s
